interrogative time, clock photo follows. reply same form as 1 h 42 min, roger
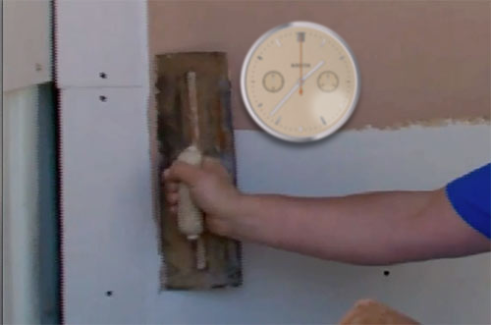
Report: 1 h 37 min
